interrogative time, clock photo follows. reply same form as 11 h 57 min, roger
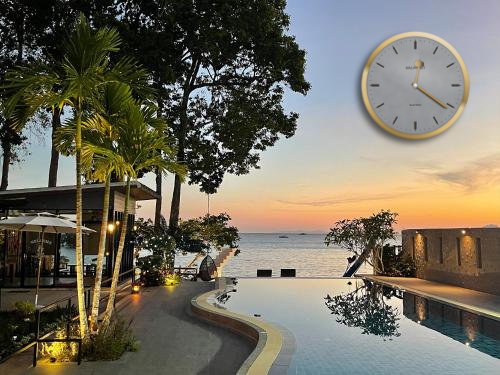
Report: 12 h 21 min
